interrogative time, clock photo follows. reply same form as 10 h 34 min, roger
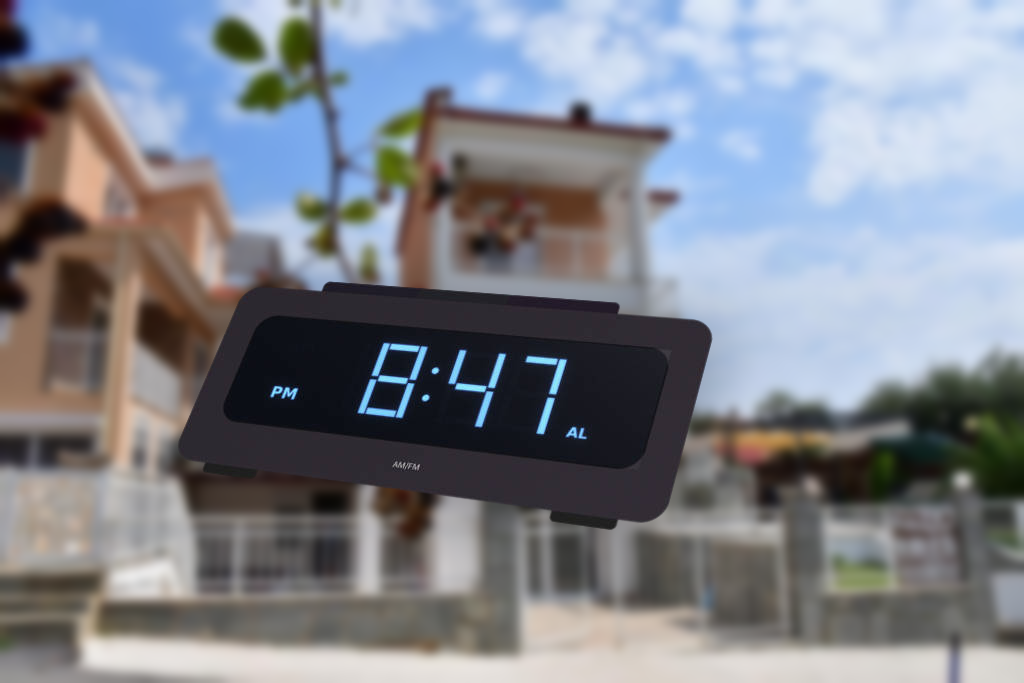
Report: 8 h 47 min
